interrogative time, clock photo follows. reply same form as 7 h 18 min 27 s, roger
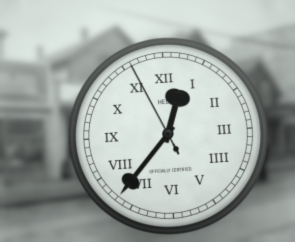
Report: 12 h 36 min 56 s
